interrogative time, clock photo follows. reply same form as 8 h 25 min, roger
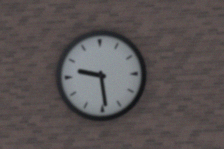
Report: 9 h 29 min
